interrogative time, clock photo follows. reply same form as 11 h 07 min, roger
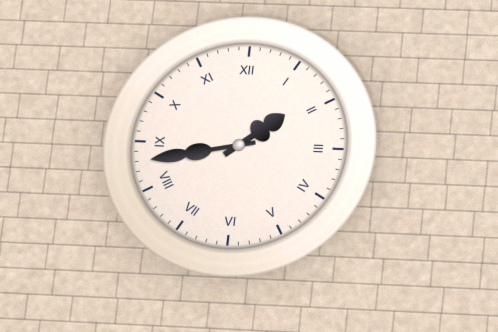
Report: 1 h 43 min
